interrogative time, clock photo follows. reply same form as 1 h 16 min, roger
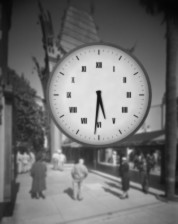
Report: 5 h 31 min
